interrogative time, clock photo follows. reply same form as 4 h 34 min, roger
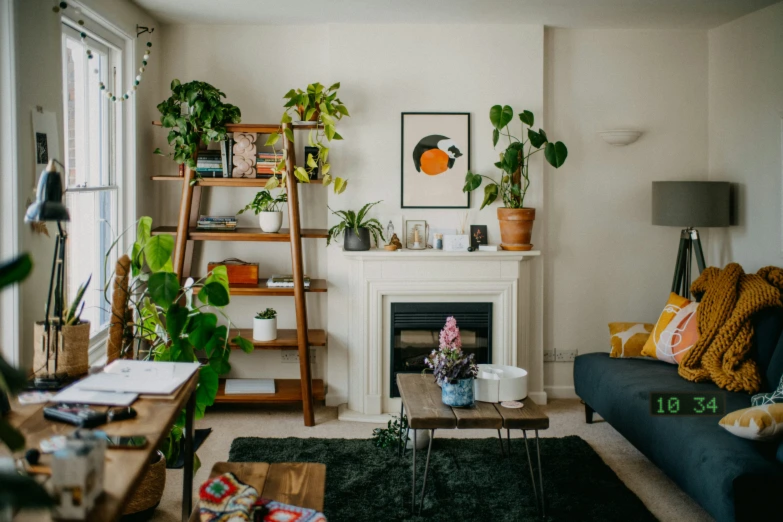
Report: 10 h 34 min
